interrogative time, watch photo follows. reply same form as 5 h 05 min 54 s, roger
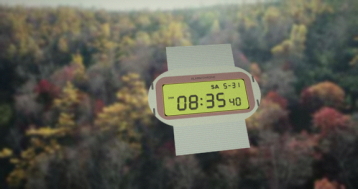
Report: 8 h 35 min 40 s
